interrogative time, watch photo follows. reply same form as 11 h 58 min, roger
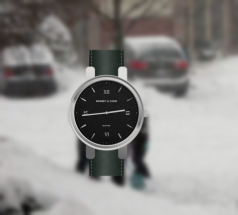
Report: 2 h 44 min
